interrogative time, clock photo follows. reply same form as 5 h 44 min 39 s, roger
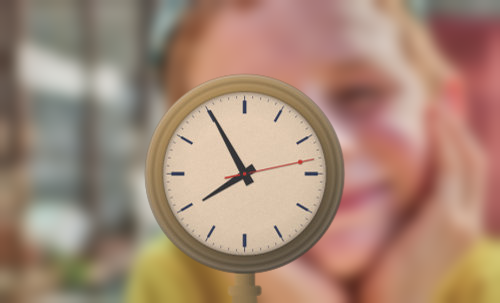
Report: 7 h 55 min 13 s
